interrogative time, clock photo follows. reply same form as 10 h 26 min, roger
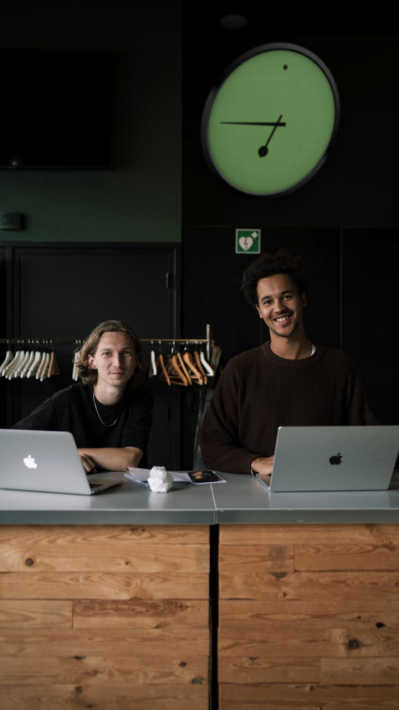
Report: 6 h 45 min
